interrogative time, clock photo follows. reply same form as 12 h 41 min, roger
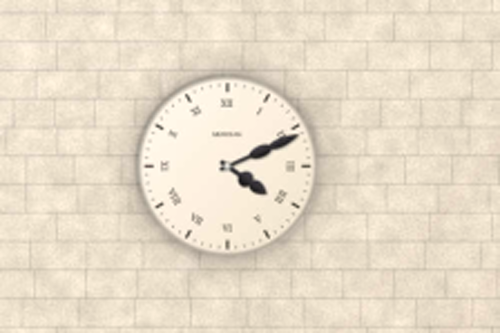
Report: 4 h 11 min
